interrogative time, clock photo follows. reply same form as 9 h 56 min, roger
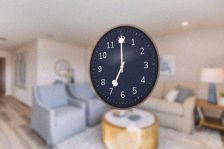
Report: 7 h 00 min
